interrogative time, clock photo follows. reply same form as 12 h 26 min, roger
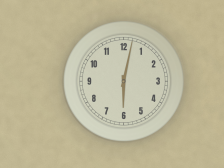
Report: 6 h 02 min
